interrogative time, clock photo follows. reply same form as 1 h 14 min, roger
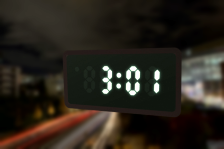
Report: 3 h 01 min
